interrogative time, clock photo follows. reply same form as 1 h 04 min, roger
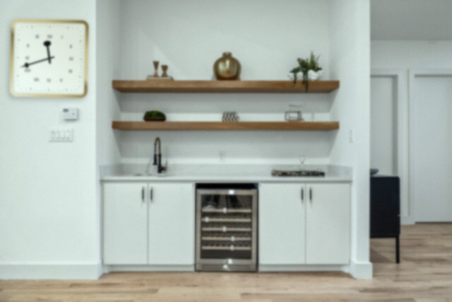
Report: 11 h 42 min
